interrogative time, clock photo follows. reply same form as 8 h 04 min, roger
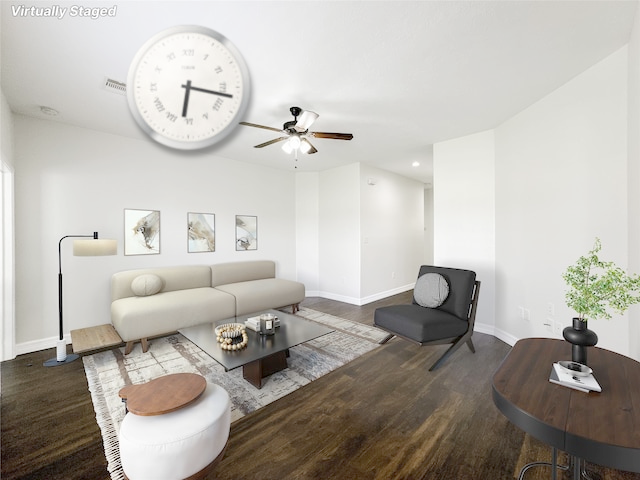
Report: 6 h 17 min
